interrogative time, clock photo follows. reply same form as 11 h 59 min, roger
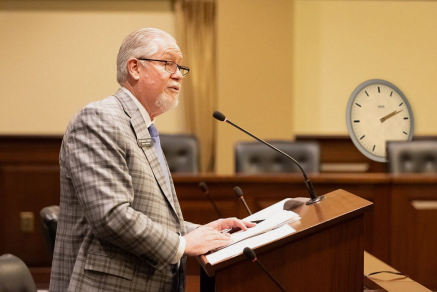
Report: 2 h 12 min
